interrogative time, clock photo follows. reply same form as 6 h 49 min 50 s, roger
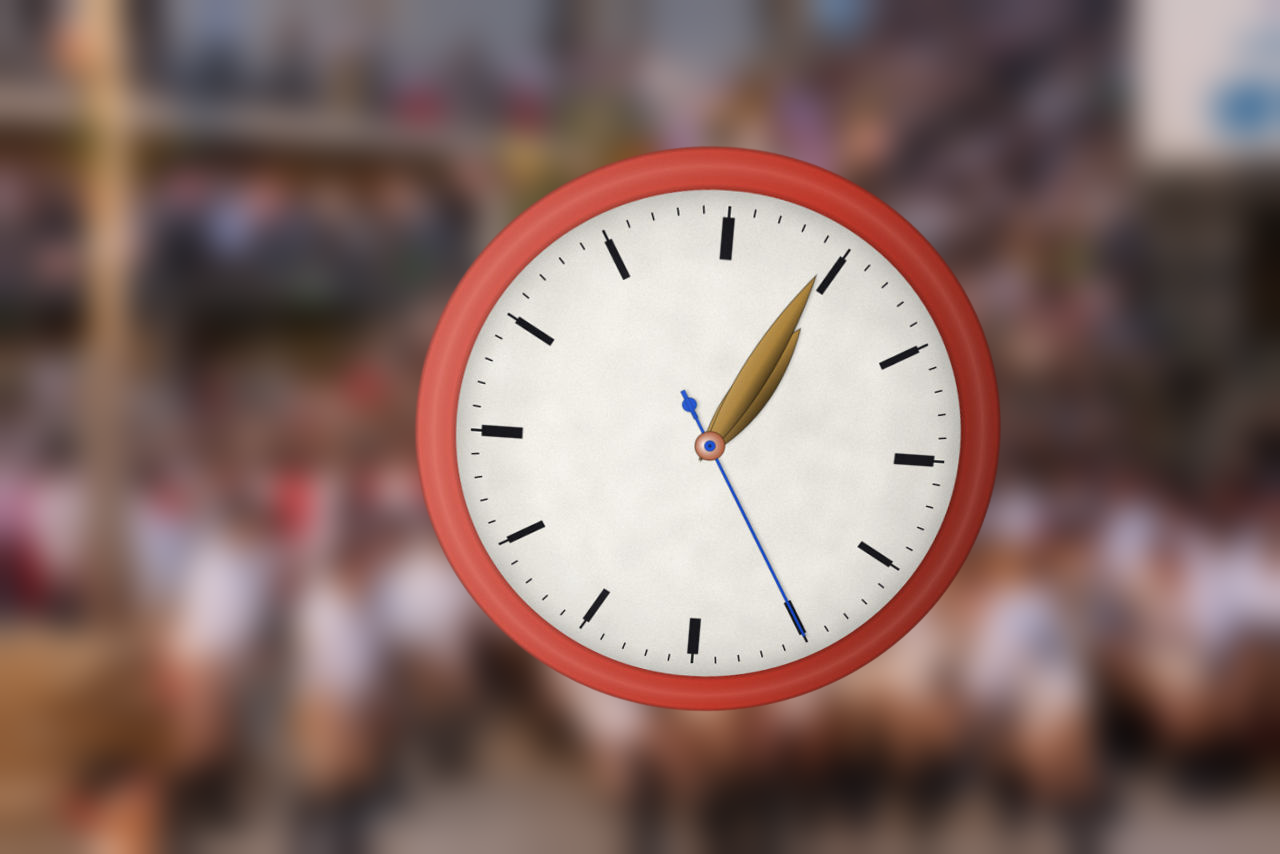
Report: 1 h 04 min 25 s
